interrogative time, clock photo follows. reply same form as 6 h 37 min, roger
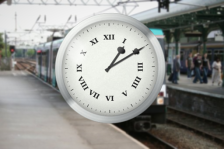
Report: 1 h 10 min
